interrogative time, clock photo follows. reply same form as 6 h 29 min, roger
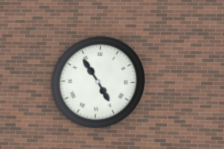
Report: 4 h 54 min
